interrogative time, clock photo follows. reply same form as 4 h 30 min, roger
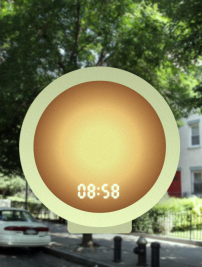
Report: 8 h 58 min
